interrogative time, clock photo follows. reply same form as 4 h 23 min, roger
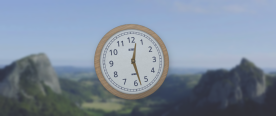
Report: 12 h 28 min
